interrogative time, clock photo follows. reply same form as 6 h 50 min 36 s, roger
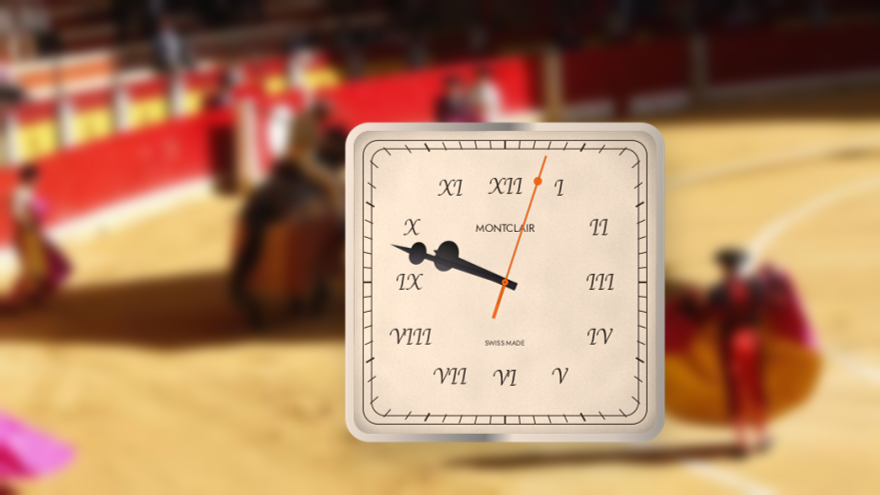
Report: 9 h 48 min 03 s
